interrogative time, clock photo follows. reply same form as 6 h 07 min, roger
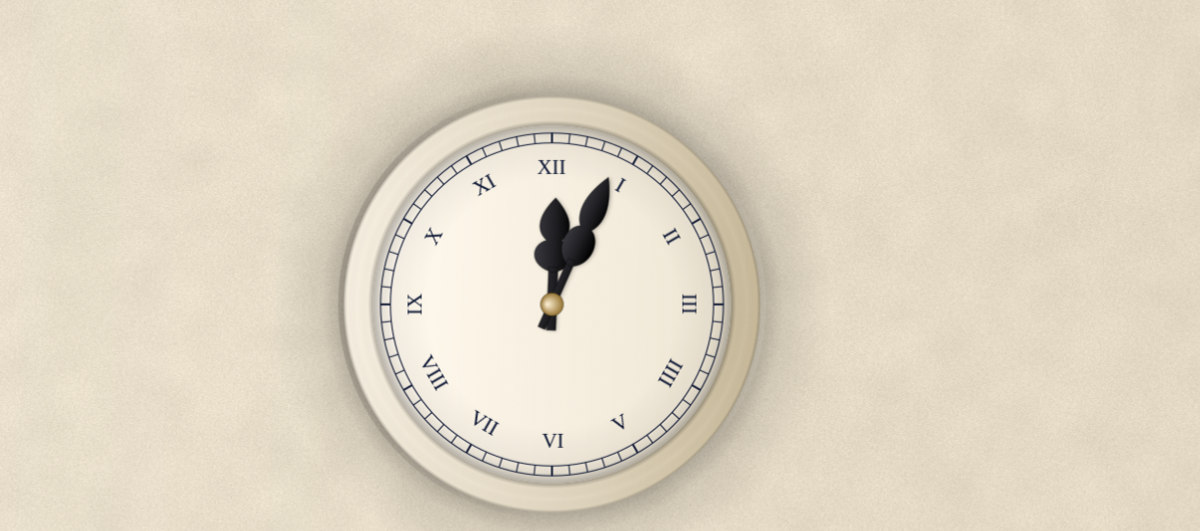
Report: 12 h 04 min
